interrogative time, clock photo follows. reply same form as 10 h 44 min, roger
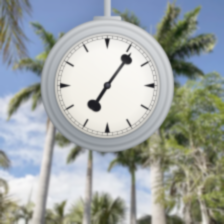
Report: 7 h 06 min
